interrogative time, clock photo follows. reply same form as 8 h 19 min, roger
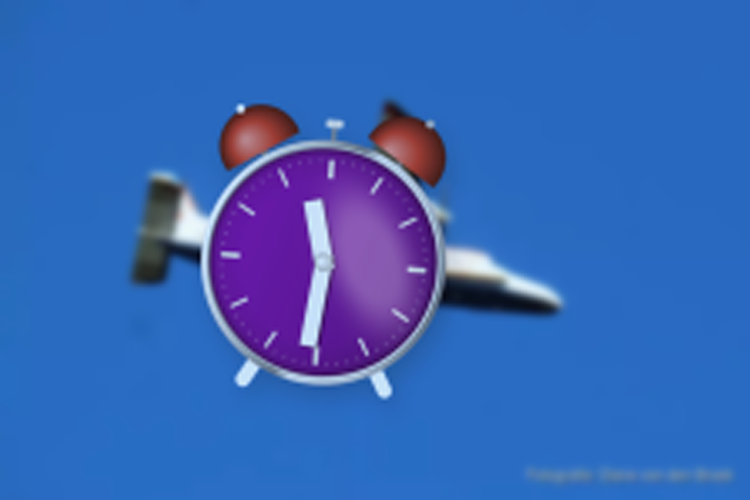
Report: 11 h 31 min
